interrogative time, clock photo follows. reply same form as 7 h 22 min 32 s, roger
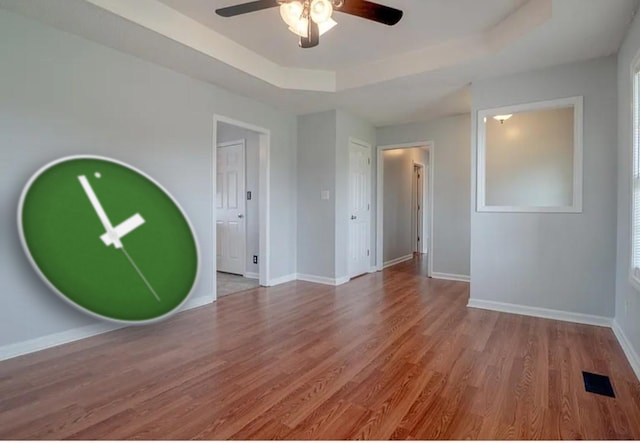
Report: 1 h 57 min 26 s
